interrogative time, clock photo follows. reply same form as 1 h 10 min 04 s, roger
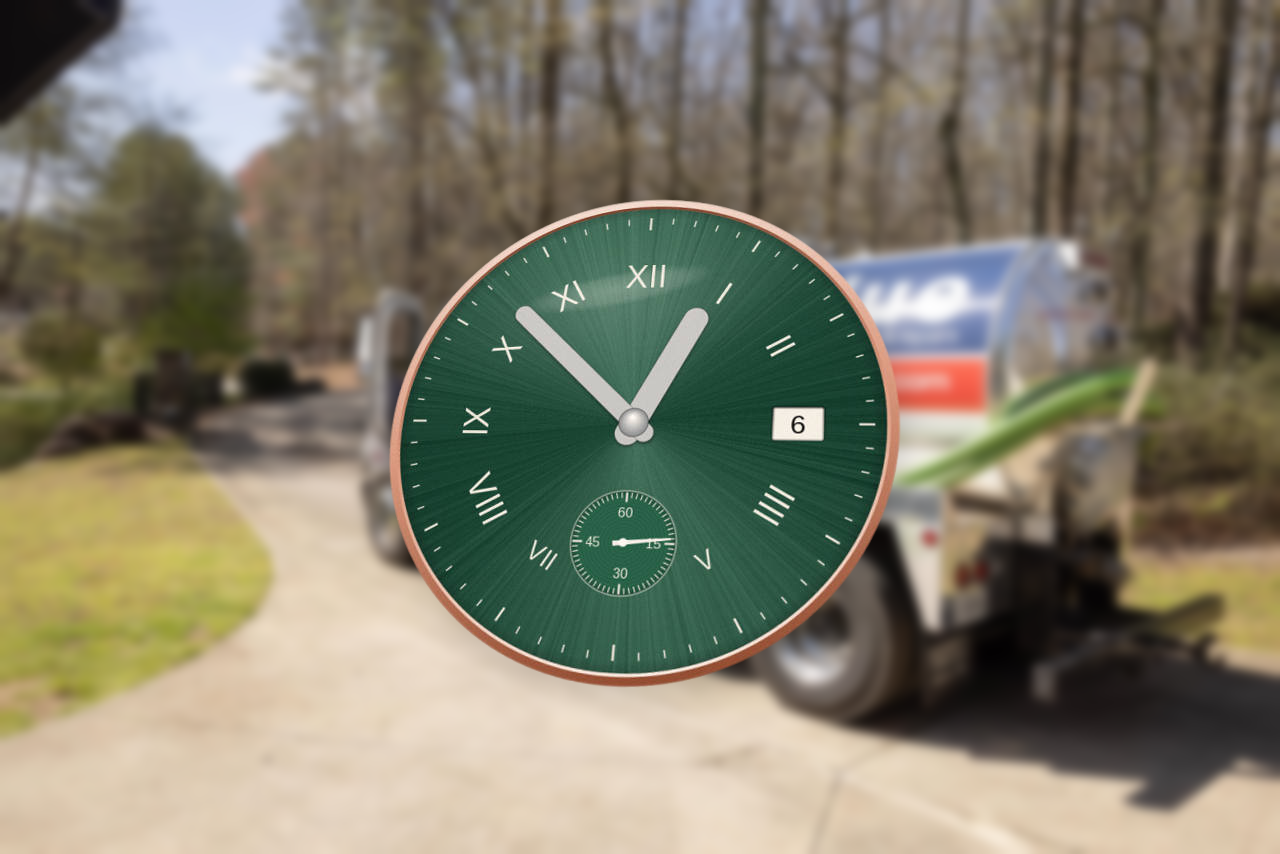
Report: 12 h 52 min 14 s
